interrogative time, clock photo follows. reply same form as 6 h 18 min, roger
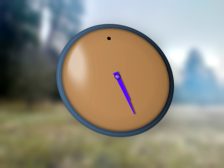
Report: 5 h 28 min
